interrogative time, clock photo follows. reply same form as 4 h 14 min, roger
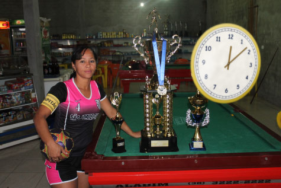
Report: 12 h 08 min
